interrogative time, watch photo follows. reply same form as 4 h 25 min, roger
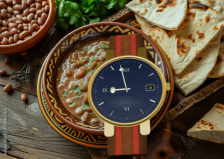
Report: 8 h 58 min
